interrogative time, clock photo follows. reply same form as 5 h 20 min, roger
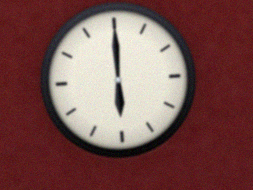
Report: 6 h 00 min
